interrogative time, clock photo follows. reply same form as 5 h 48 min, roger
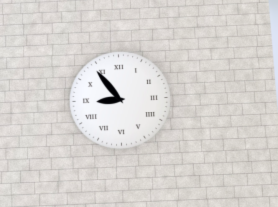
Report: 8 h 54 min
